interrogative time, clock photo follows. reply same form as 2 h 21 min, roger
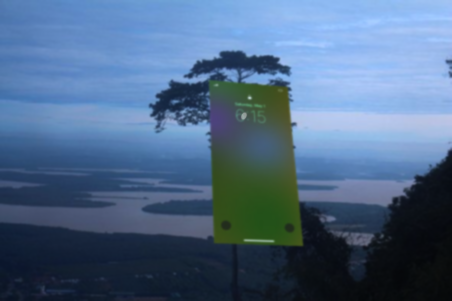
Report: 6 h 15 min
